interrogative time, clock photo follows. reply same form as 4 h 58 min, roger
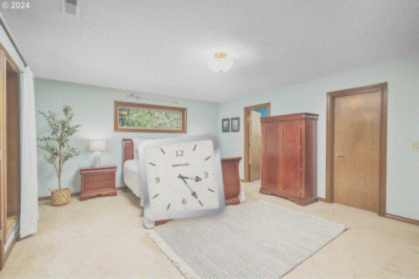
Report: 3 h 25 min
